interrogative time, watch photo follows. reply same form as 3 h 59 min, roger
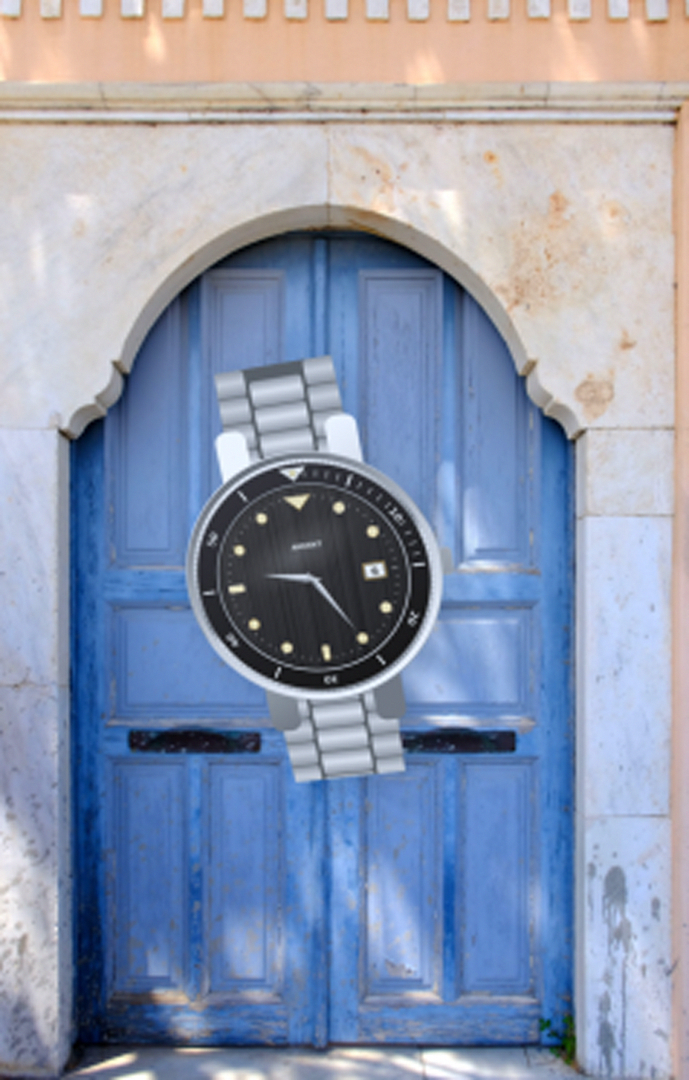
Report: 9 h 25 min
